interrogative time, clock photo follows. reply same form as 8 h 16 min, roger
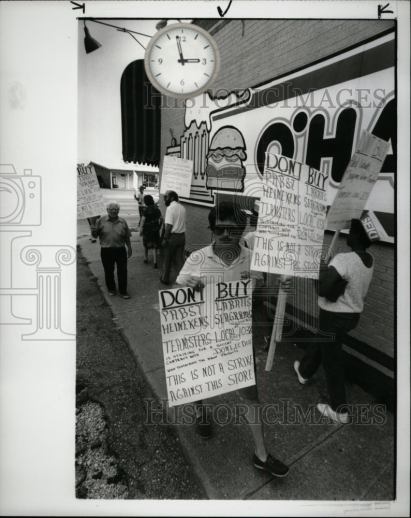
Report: 2 h 58 min
